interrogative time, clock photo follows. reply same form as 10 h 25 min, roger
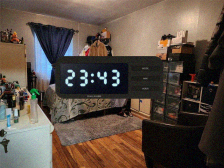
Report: 23 h 43 min
